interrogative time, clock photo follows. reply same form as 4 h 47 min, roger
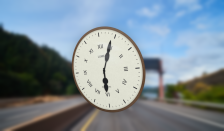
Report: 6 h 04 min
